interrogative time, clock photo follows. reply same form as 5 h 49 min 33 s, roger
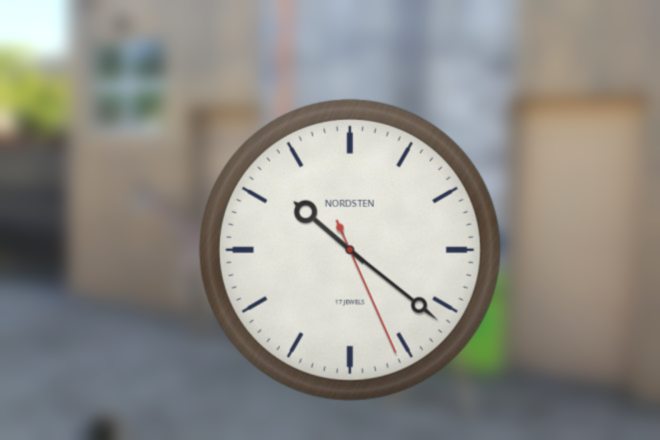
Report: 10 h 21 min 26 s
